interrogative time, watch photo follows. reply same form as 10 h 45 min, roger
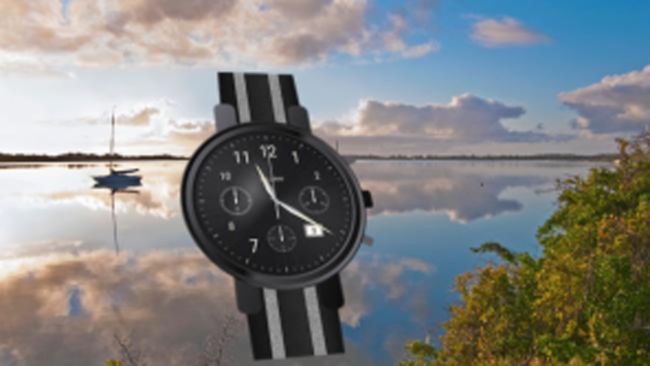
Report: 11 h 21 min
